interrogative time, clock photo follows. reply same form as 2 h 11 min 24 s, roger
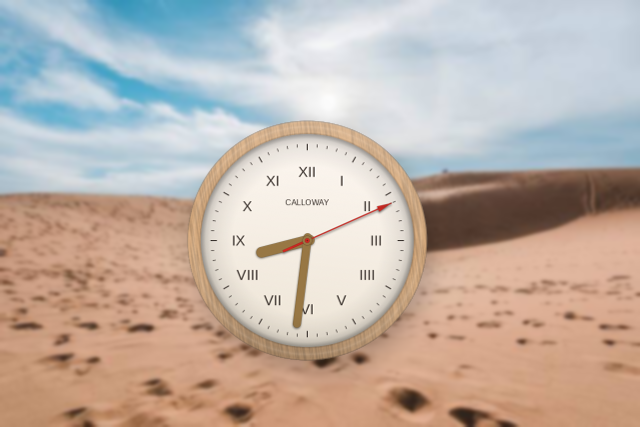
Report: 8 h 31 min 11 s
